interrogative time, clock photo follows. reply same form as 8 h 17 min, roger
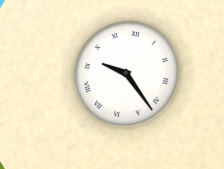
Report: 9 h 22 min
